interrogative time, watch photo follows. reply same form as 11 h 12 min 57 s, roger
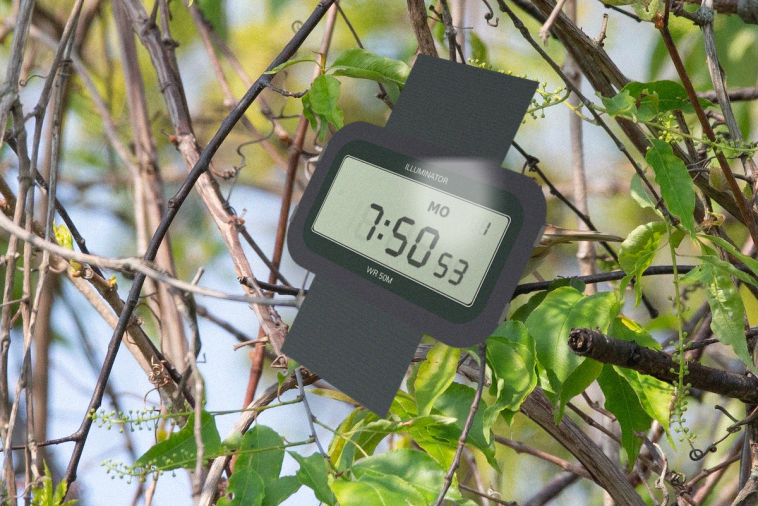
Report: 7 h 50 min 53 s
